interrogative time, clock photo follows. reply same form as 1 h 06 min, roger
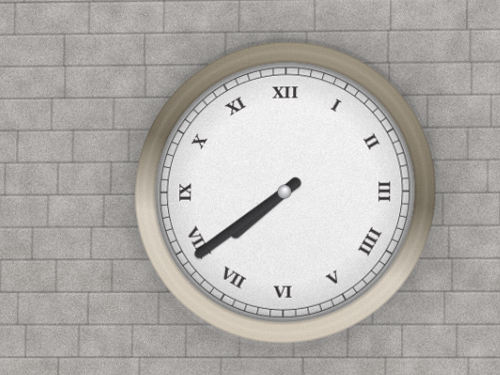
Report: 7 h 39 min
